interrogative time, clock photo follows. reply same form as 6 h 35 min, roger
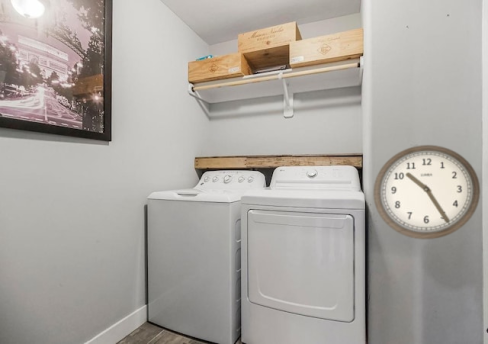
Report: 10 h 25 min
